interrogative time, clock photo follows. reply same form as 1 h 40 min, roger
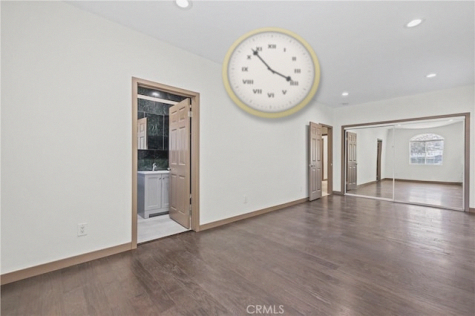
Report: 3 h 53 min
